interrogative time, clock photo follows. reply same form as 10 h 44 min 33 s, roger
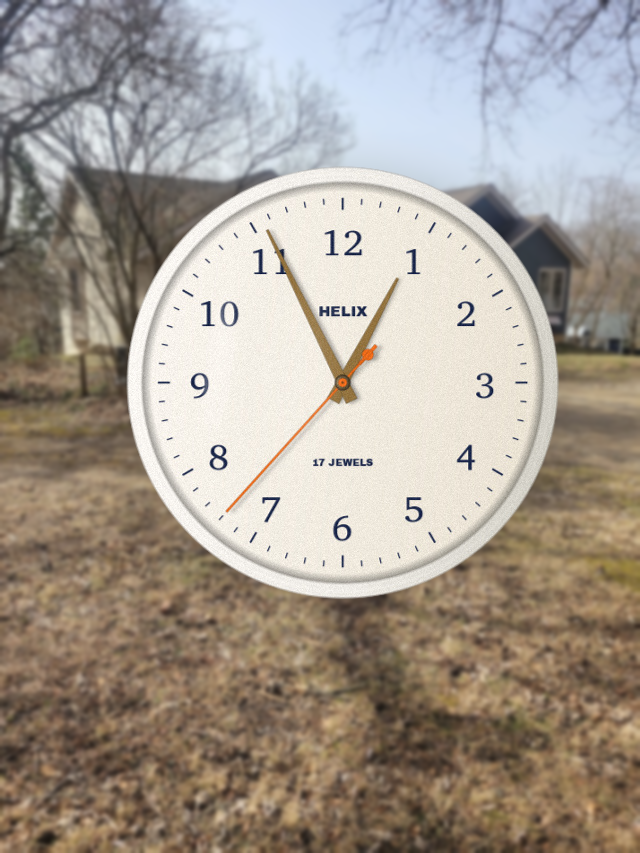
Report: 12 h 55 min 37 s
